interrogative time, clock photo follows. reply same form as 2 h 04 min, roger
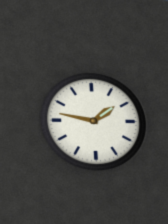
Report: 1 h 47 min
